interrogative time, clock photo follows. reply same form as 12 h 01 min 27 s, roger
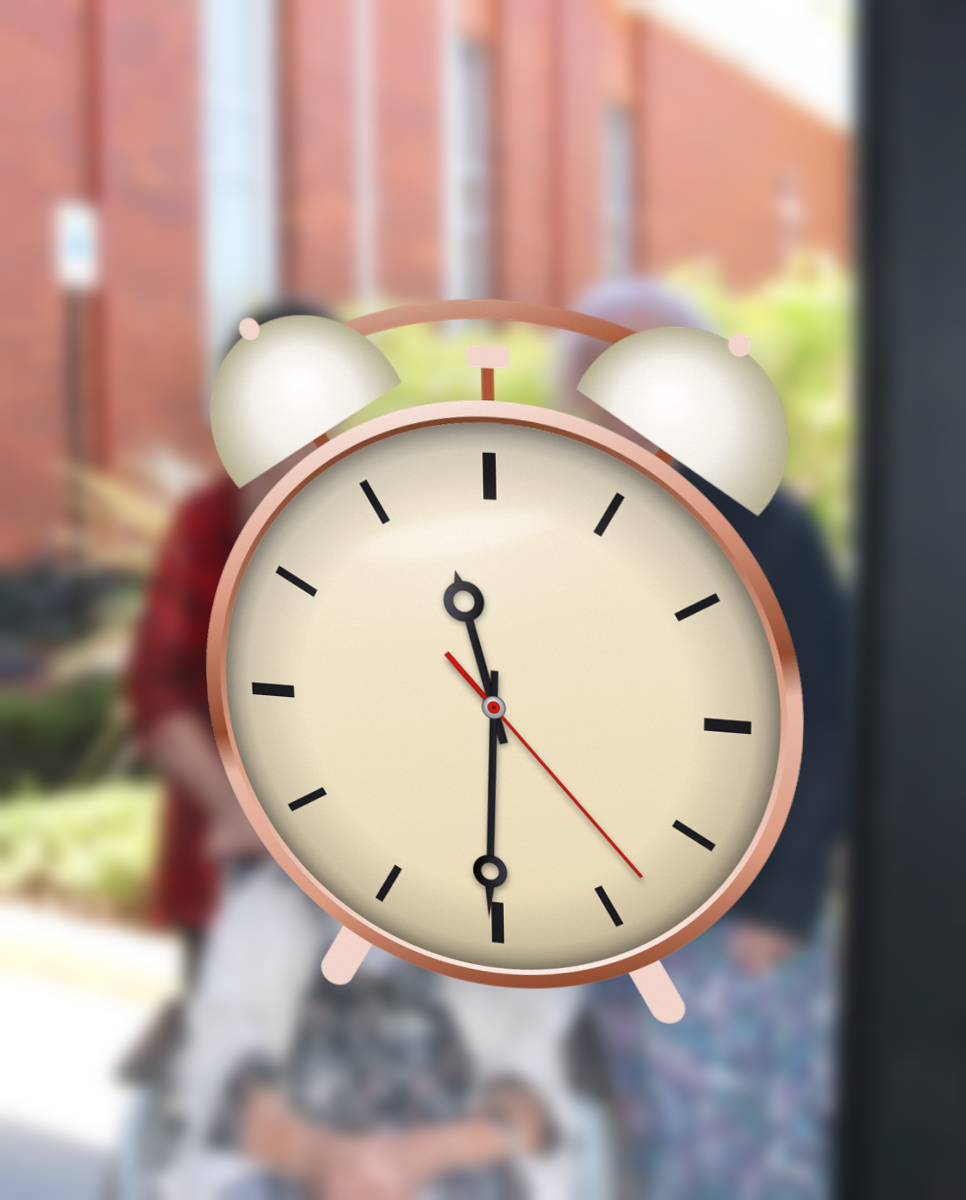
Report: 11 h 30 min 23 s
